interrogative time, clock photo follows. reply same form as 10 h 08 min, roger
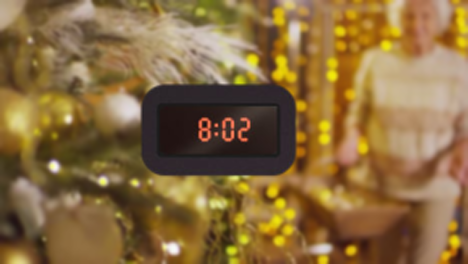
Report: 8 h 02 min
